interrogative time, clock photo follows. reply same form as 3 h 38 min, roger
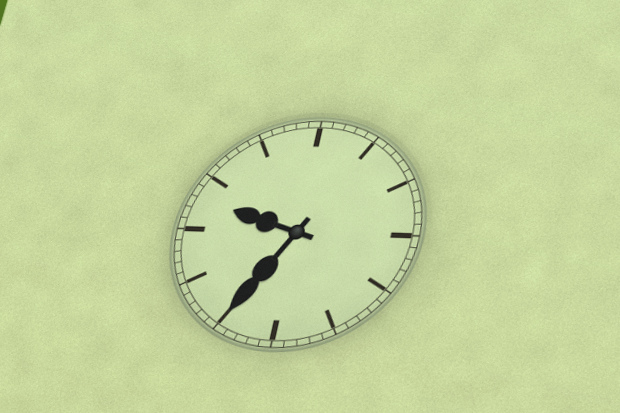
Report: 9 h 35 min
